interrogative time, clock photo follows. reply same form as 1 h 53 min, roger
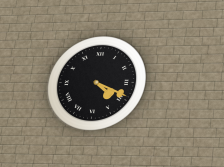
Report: 4 h 19 min
